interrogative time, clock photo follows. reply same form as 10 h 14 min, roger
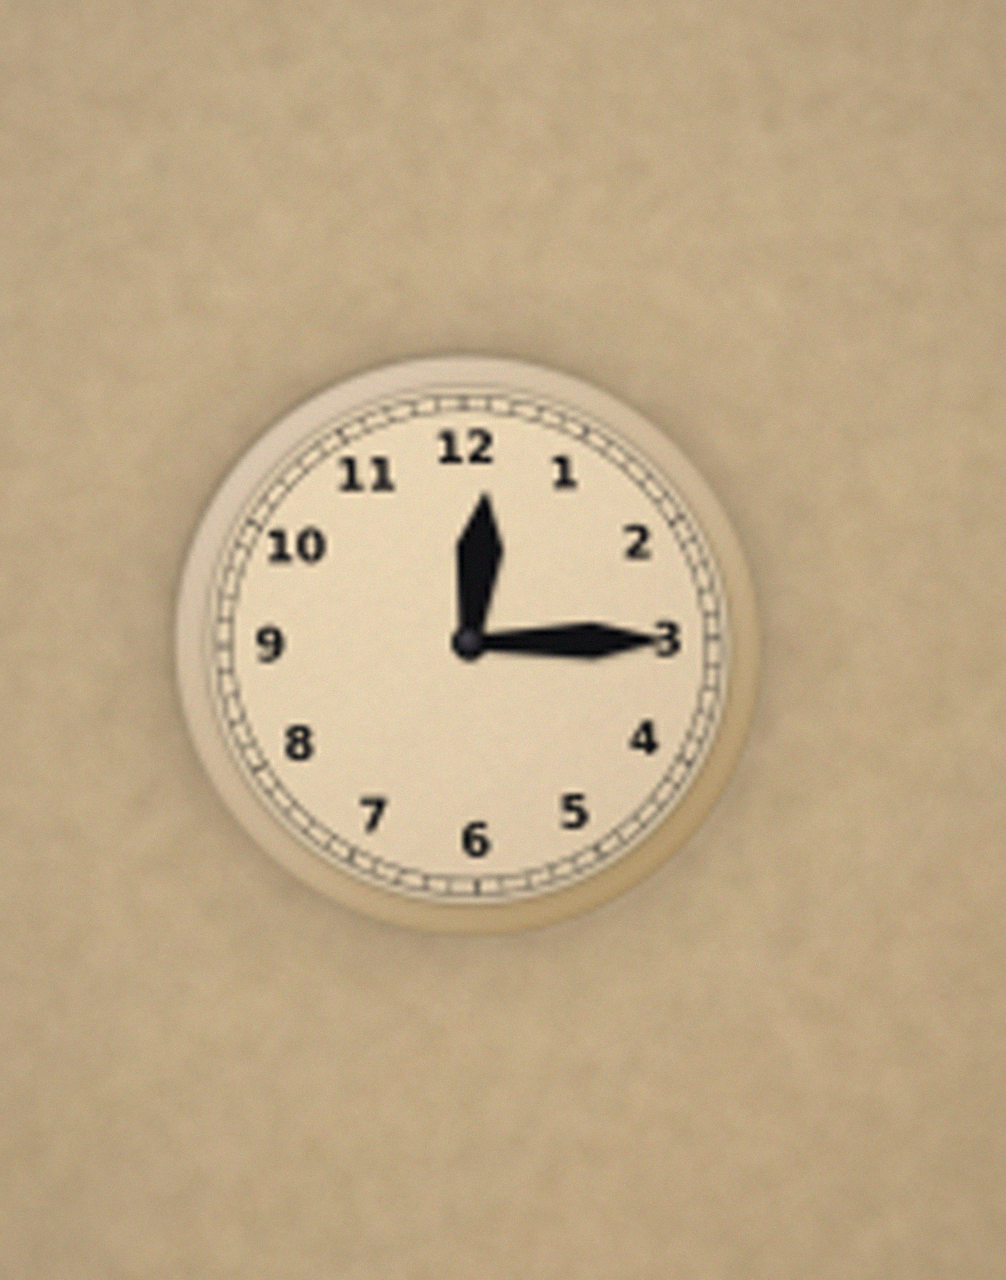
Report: 12 h 15 min
